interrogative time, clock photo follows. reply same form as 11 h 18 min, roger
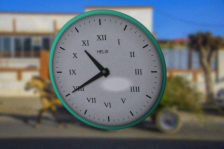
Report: 10 h 40 min
